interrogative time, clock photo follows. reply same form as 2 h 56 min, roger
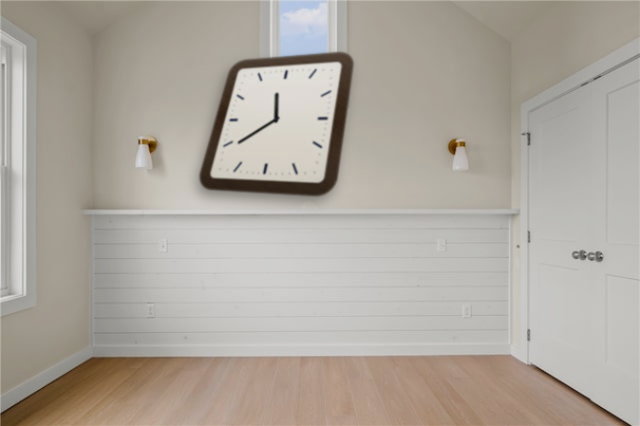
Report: 11 h 39 min
